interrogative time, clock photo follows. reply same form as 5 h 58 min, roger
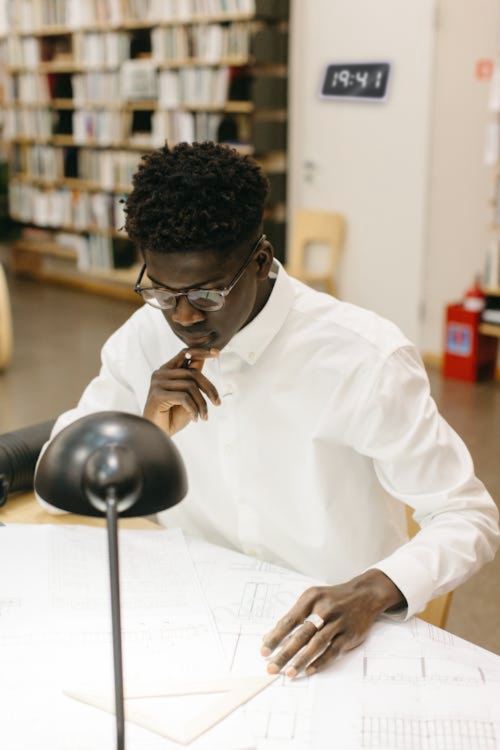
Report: 19 h 41 min
